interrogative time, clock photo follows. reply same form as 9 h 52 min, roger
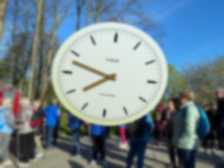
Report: 7 h 48 min
